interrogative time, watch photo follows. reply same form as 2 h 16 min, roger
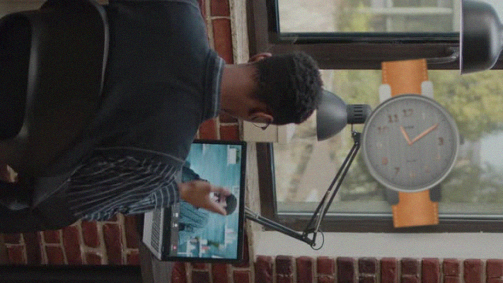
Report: 11 h 10 min
